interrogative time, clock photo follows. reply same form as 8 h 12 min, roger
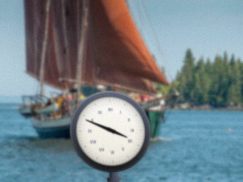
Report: 3 h 49 min
